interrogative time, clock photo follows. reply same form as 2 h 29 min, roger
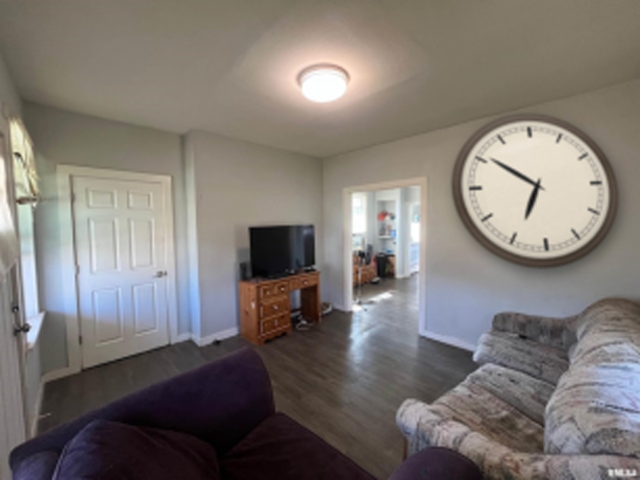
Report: 6 h 51 min
